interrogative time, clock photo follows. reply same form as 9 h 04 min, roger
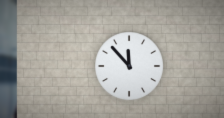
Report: 11 h 53 min
